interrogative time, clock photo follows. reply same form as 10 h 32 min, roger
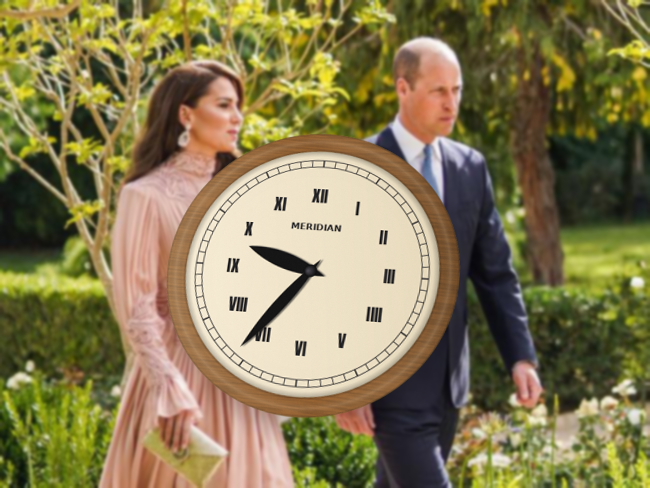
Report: 9 h 36 min
